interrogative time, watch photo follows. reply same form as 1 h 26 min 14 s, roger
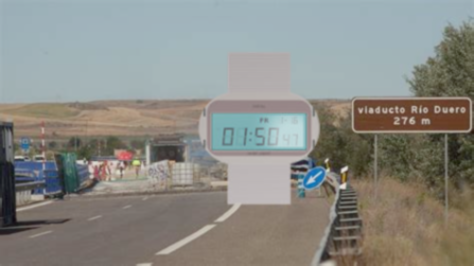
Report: 1 h 50 min 47 s
